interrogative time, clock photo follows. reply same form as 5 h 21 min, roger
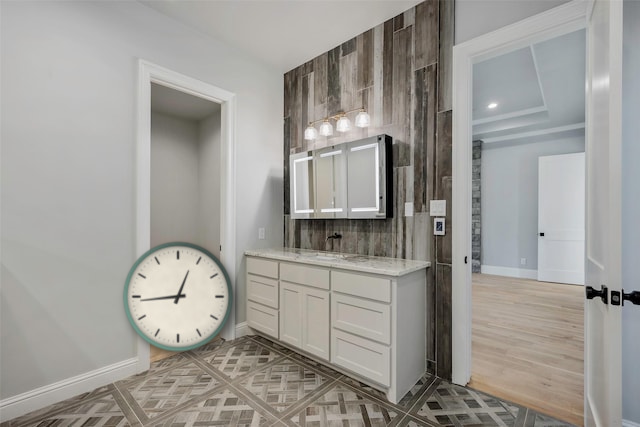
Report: 12 h 44 min
